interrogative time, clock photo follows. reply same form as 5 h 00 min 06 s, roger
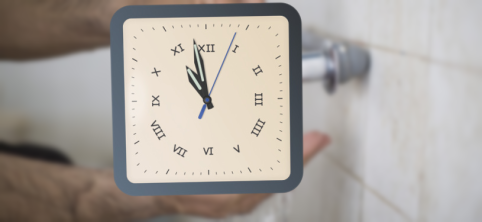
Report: 10 h 58 min 04 s
